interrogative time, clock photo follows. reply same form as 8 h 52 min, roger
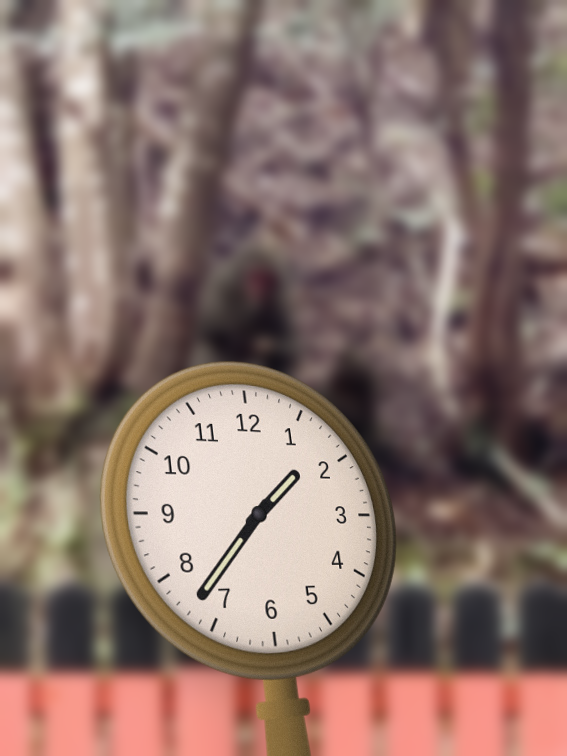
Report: 1 h 37 min
